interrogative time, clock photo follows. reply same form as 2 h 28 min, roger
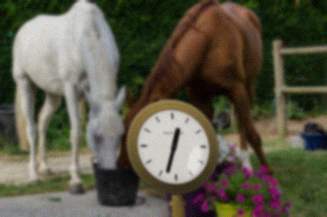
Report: 12 h 33 min
